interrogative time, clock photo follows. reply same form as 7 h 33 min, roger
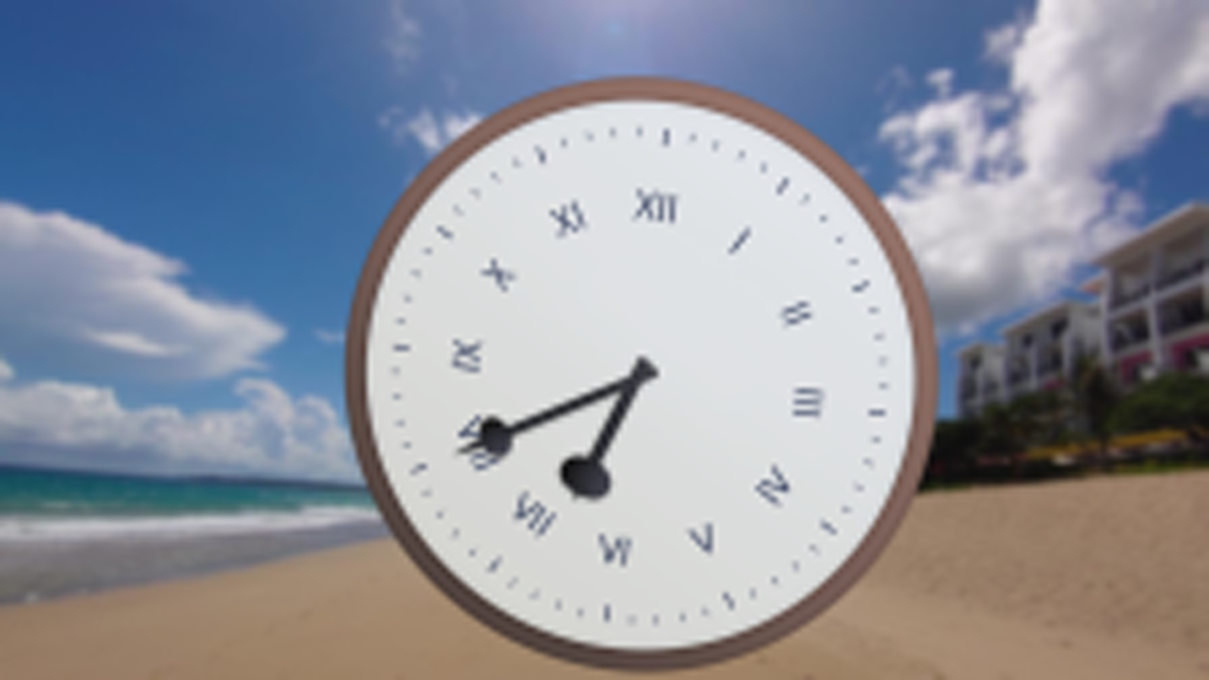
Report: 6 h 40 min
